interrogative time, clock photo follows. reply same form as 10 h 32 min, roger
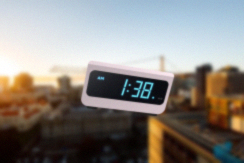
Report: 1 h 38 min
